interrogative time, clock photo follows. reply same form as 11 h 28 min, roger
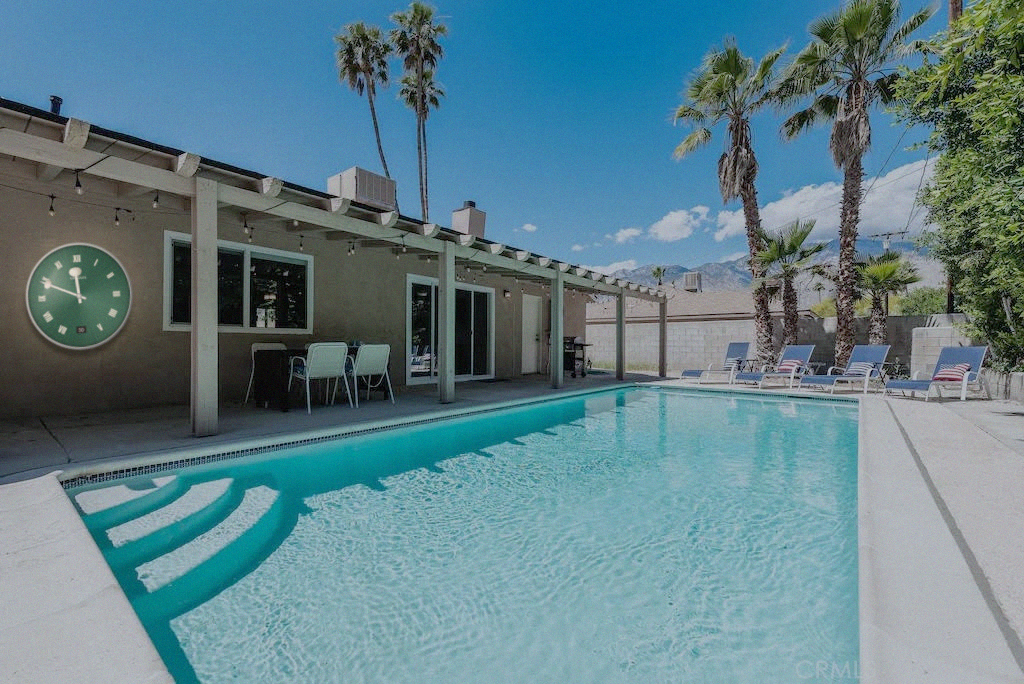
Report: 11 h 49 min
